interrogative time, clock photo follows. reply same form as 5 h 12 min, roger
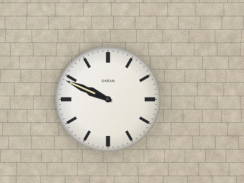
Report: 9 h 49 min
